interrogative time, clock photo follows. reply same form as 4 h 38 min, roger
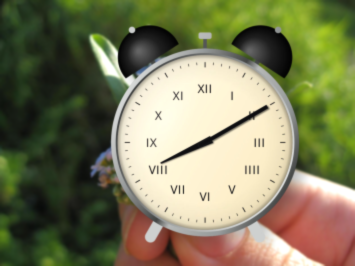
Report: 8 h 10 min
